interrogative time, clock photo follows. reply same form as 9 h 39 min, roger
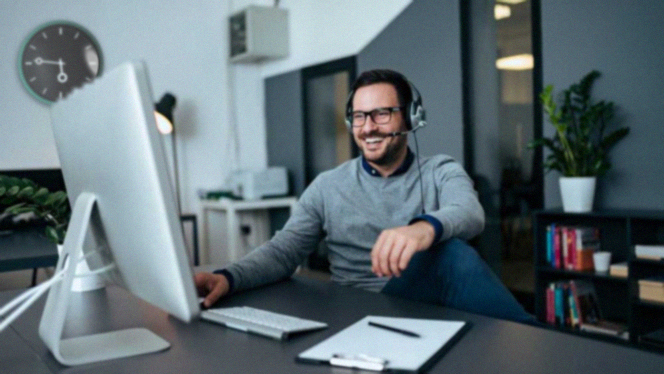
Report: 5 h 46 min
